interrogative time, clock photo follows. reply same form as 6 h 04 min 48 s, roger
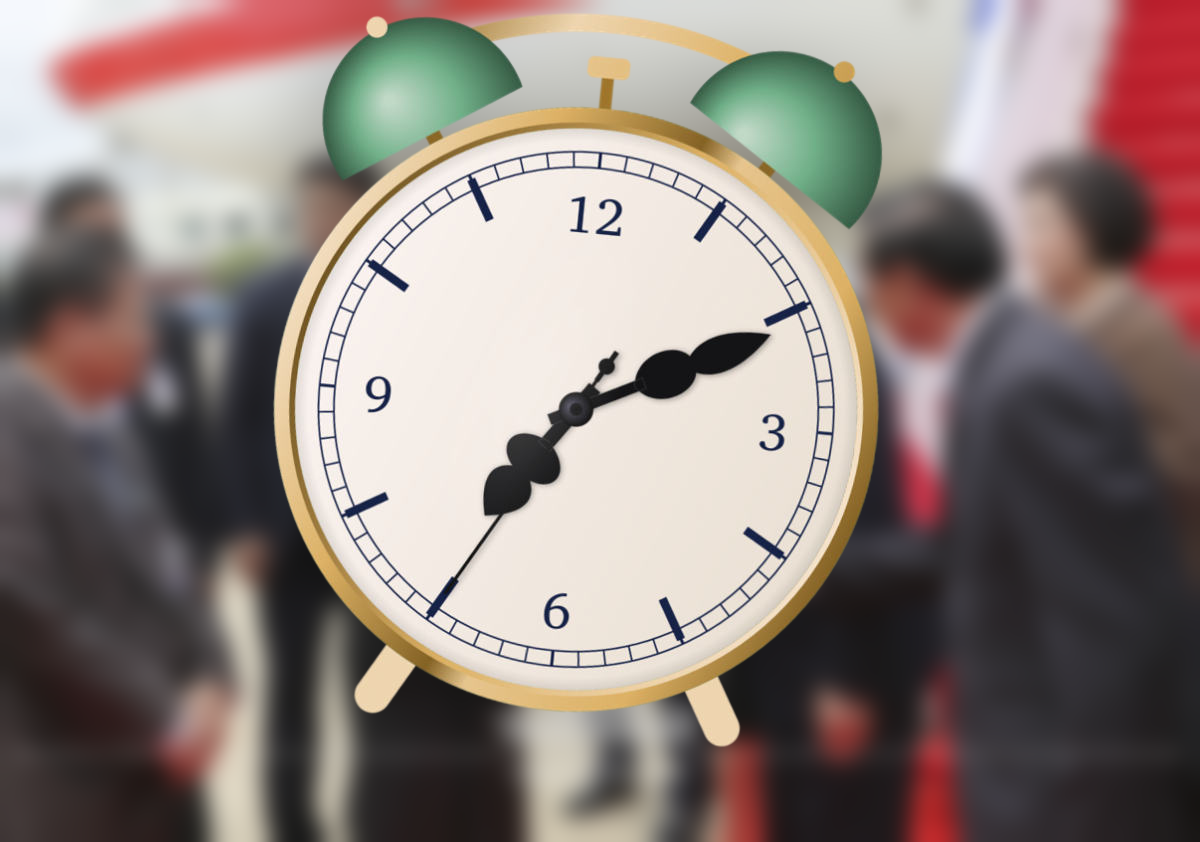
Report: 7 h 10 min 35 s
